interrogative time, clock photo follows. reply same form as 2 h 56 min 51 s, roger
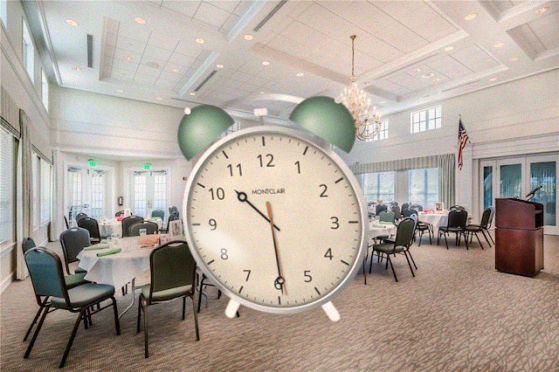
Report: 10 h 29 min 29 s
